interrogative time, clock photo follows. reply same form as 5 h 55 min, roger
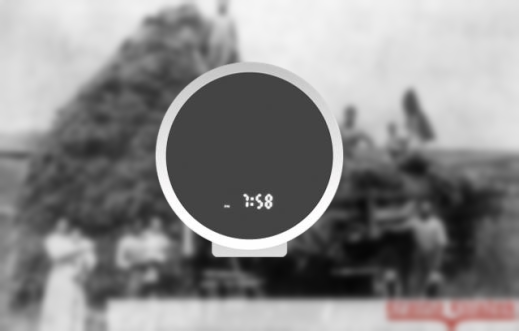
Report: 7 h 58 min
